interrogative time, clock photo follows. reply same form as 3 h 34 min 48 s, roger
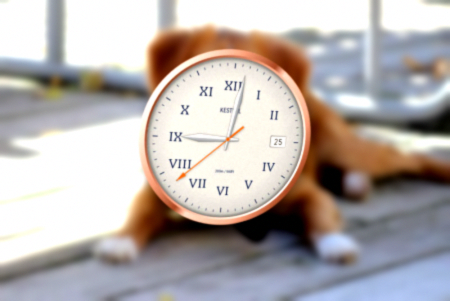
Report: 9 h 01 min 38 s
